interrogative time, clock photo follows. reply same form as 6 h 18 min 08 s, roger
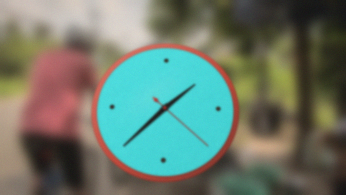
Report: 1 h 37 min 22 s
